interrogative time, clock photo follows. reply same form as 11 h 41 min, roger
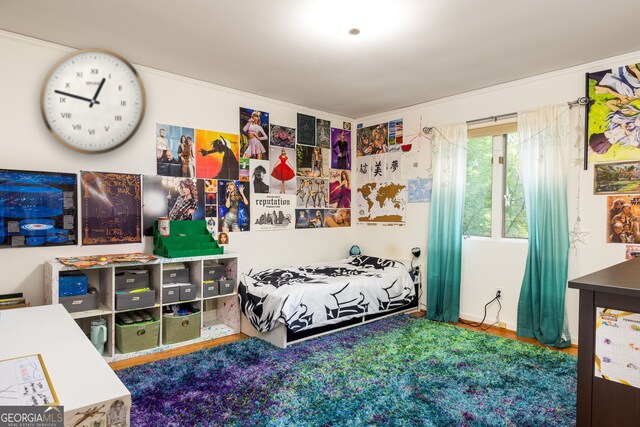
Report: 12 h 47 min
